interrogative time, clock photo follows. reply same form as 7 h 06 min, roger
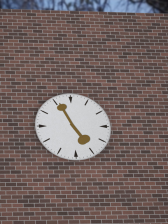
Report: 4 h 56 min
